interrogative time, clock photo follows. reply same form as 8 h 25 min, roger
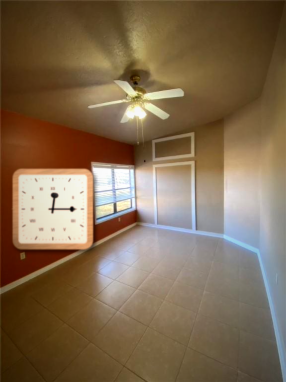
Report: 12 h 15 min
